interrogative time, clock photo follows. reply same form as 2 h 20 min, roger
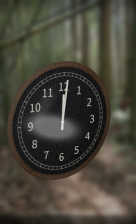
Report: 12 h 01 min
